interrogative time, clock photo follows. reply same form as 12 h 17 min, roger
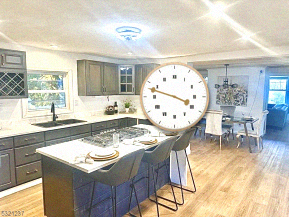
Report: 3 h 48 min
